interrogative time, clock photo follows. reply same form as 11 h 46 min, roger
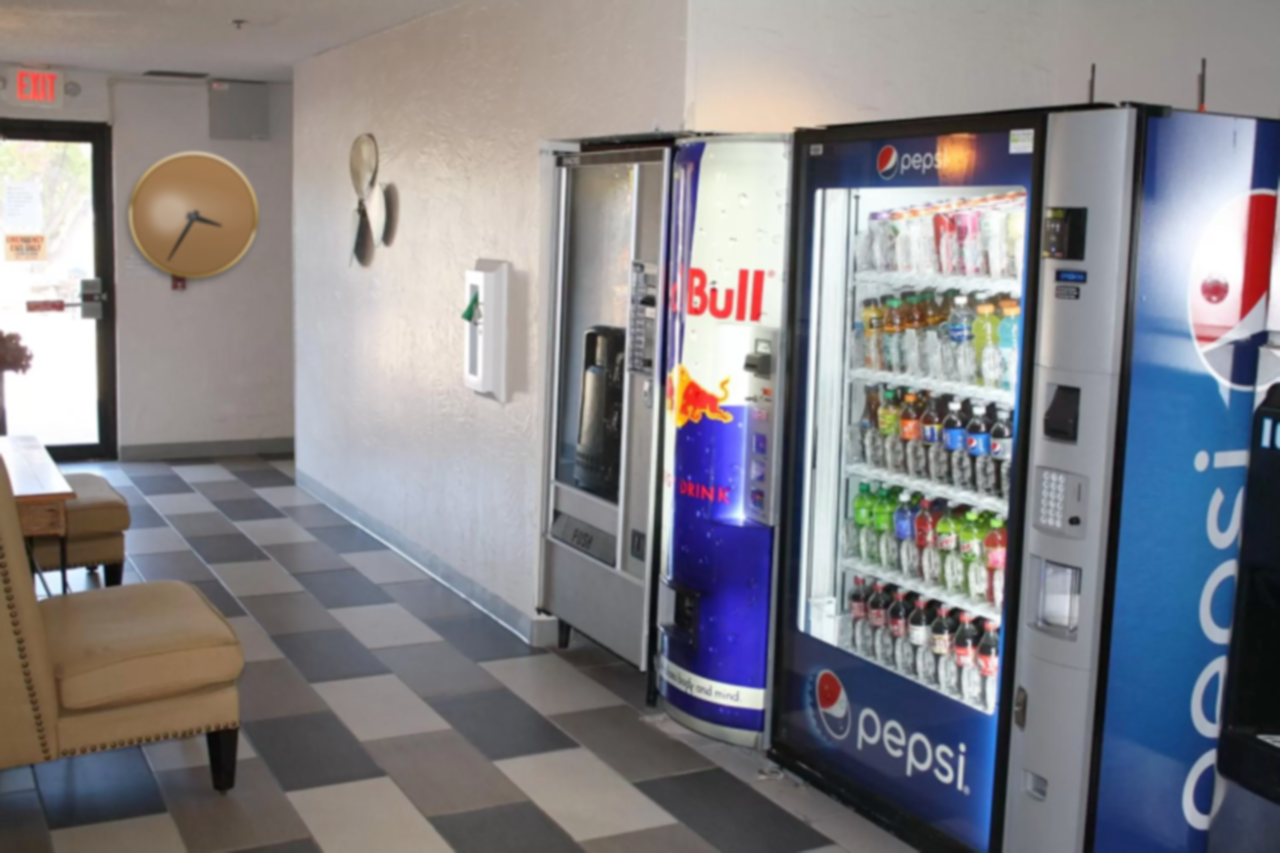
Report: 3 h 35 min
